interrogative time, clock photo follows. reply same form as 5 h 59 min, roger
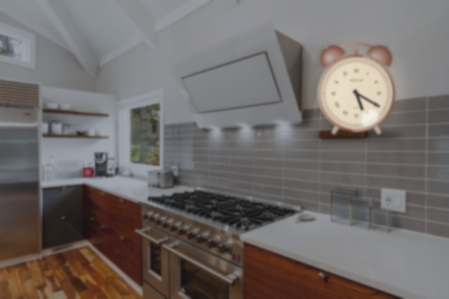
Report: 5 h 20 min
